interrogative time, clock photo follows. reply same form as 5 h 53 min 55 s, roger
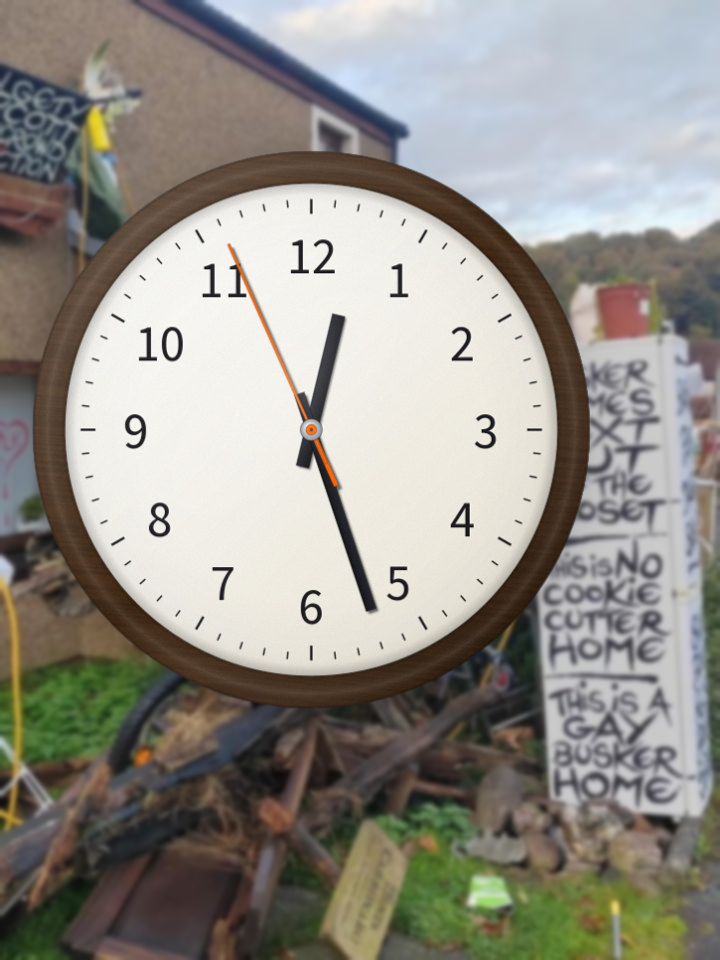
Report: 12 h 26 min 56 s
